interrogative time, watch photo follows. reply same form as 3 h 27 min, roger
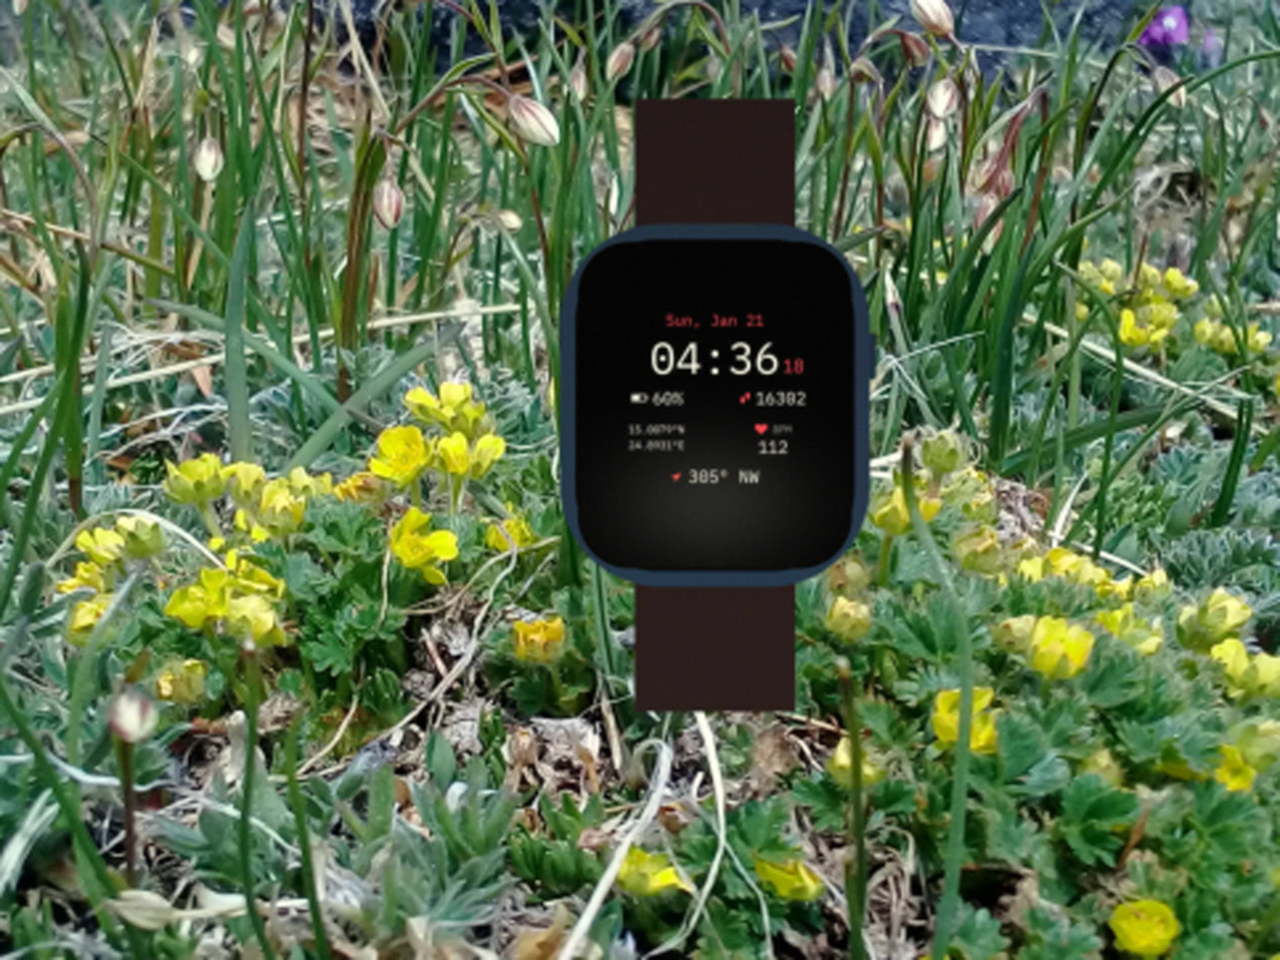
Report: 4 h 36 min
